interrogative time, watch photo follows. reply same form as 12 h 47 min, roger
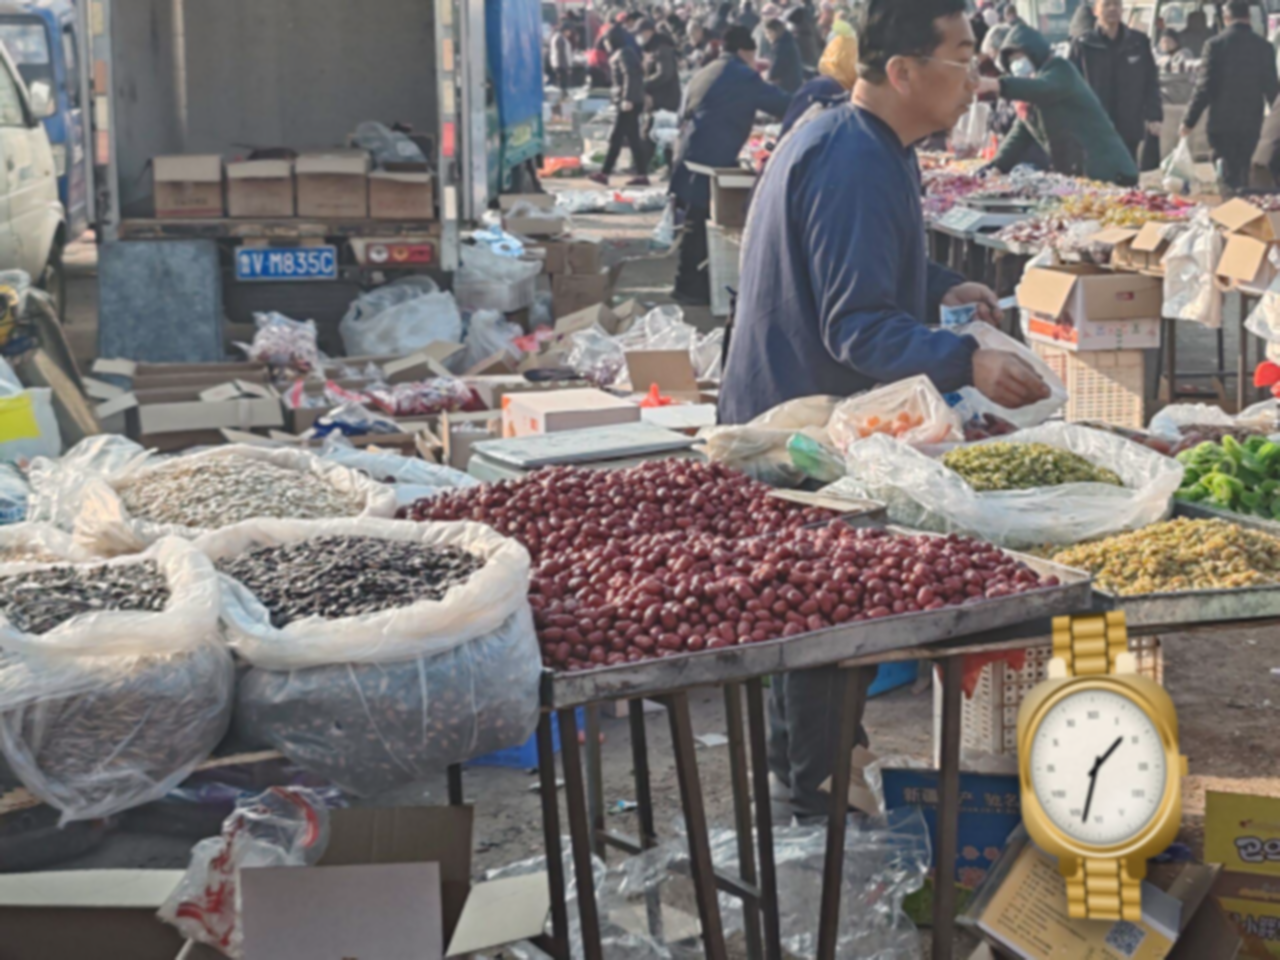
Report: 1 h 33 min
